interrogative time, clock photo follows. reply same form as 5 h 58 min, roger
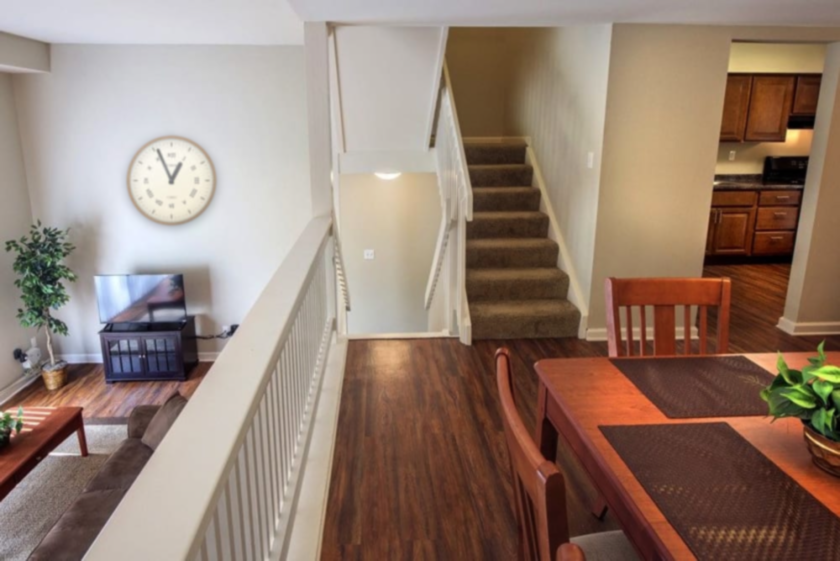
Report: 12 h 56 min
